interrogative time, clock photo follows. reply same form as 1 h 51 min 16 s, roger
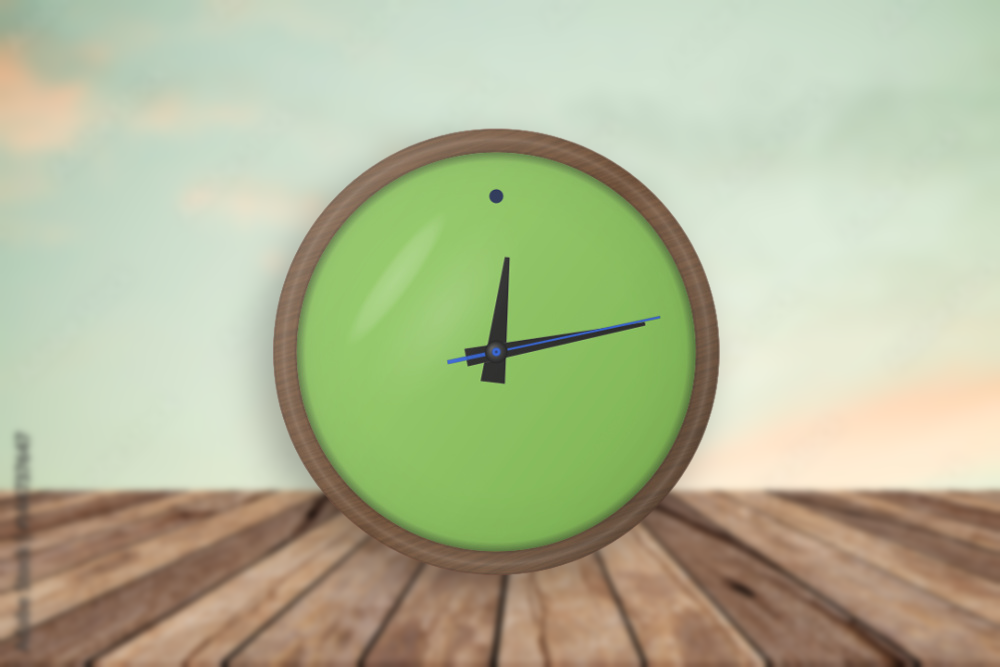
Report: 12 h 13 min 13 s
